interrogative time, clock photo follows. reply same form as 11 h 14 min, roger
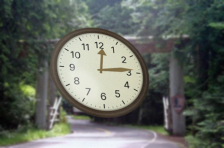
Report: 12 h 14 min
